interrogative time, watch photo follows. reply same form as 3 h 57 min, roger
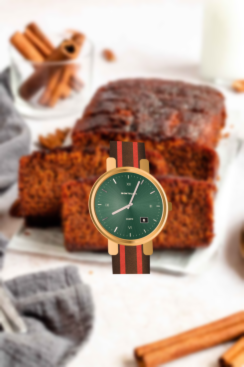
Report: 8 h 04 min
